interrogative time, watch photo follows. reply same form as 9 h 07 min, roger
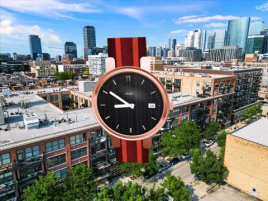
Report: 8 h 51 min
